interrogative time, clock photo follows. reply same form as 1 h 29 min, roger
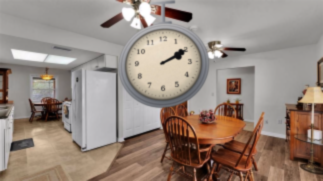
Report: 2 h 10 min
